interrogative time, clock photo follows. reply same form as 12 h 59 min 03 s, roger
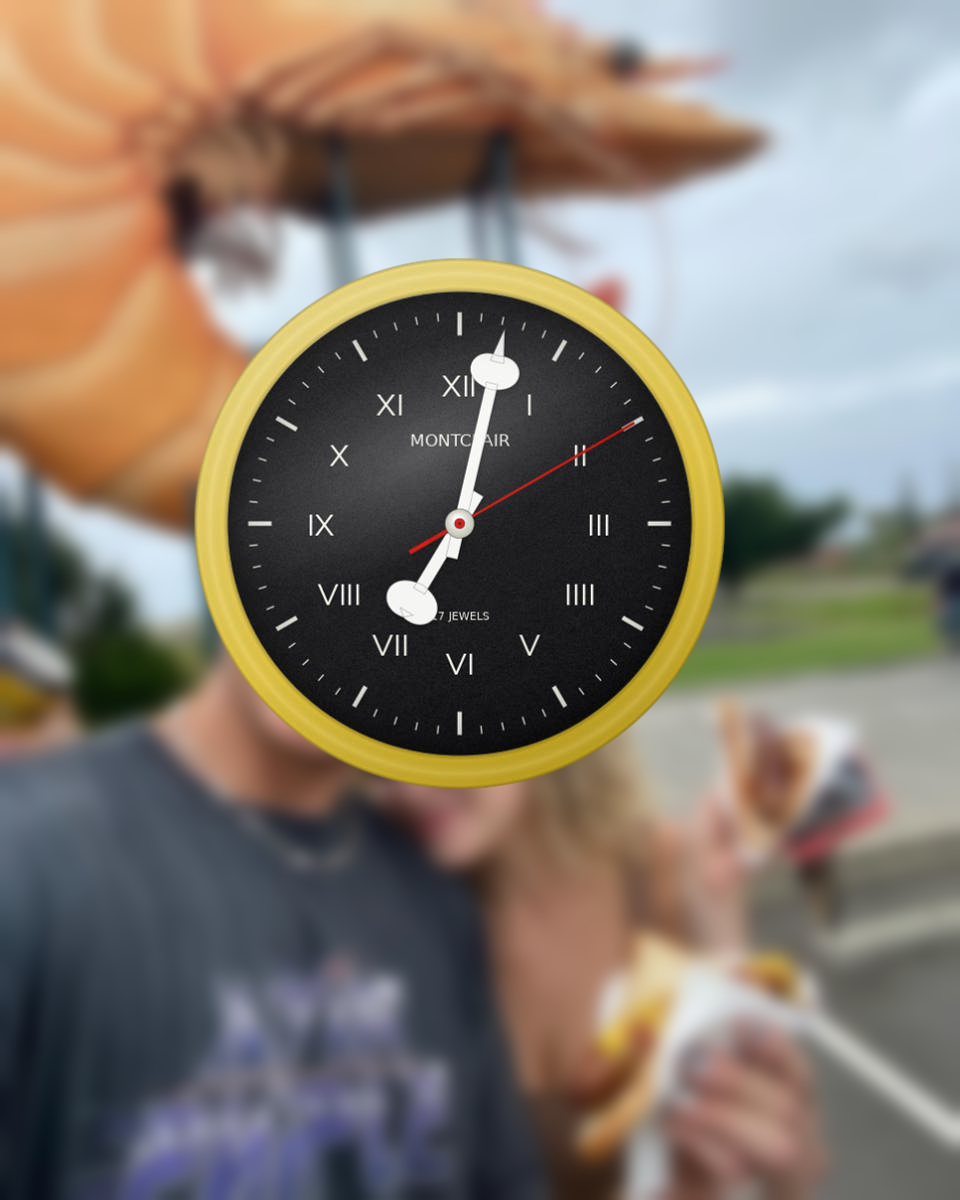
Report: 7 h 02 min 10 s
